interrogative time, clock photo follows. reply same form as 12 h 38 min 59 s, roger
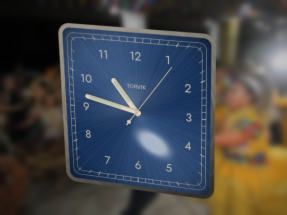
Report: 10 h 47 min 06 s
